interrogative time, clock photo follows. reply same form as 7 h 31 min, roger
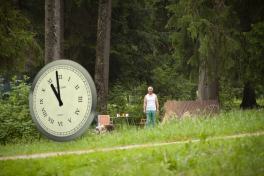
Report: 10 h 59 min
